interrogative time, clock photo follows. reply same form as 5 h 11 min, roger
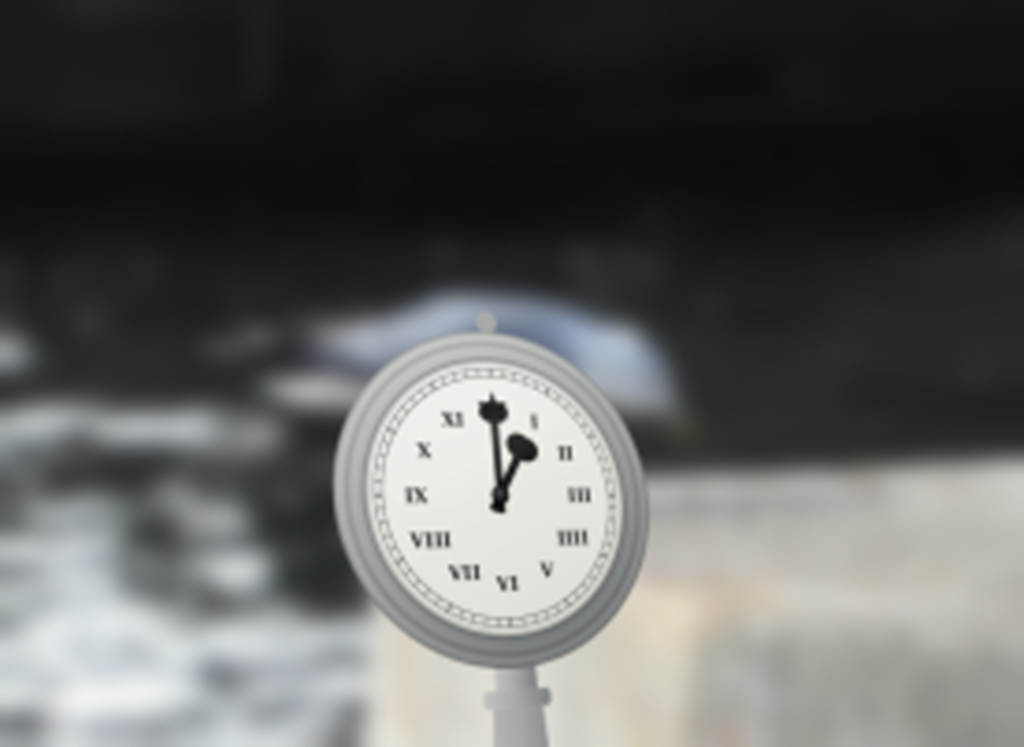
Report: 1 h 00 min
